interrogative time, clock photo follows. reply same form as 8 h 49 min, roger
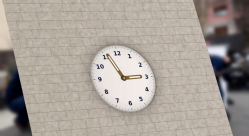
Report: 2 h 56 min
